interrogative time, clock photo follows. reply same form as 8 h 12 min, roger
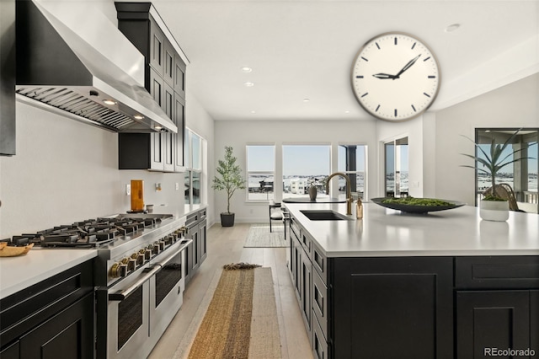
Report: 9 h 08 min
